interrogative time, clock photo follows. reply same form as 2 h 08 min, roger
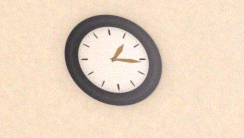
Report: 1 h 16 min
